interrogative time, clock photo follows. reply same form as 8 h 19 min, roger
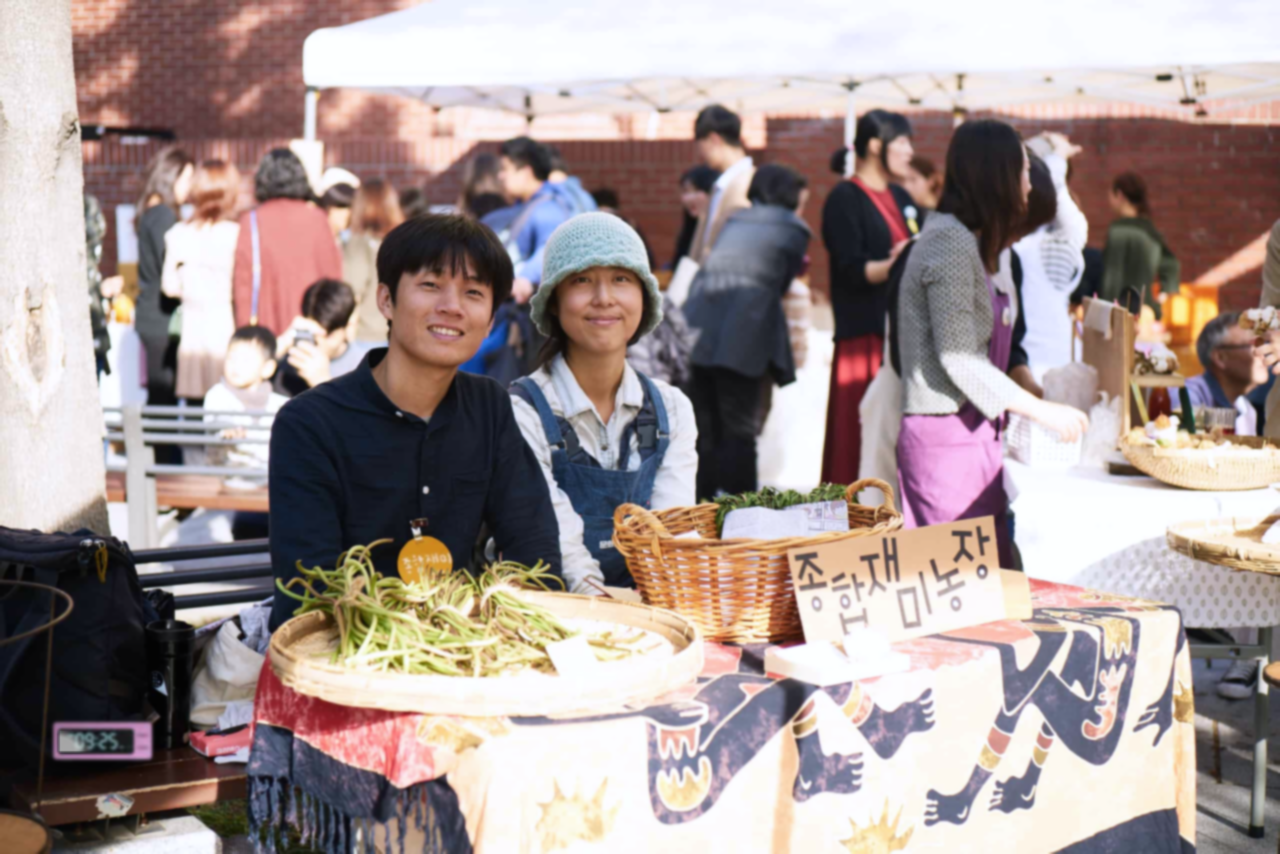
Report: 9 h 25 min
